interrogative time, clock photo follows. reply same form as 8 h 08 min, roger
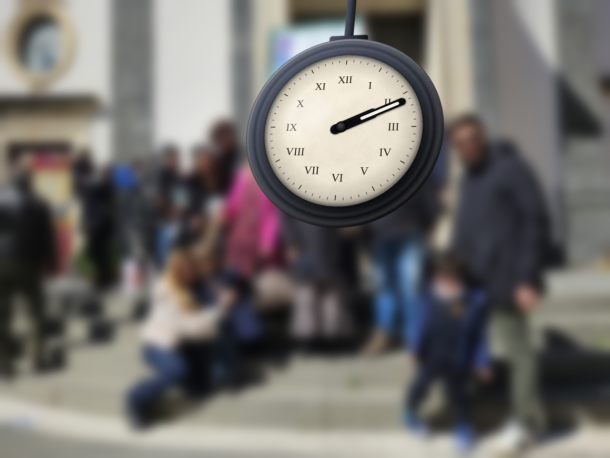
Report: 2 h 11 min
